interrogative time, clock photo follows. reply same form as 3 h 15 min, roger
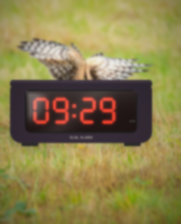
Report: 9 h 29 min
